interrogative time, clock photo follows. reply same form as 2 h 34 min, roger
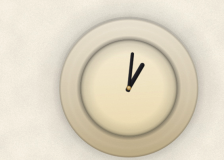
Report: 1 h 01 min
